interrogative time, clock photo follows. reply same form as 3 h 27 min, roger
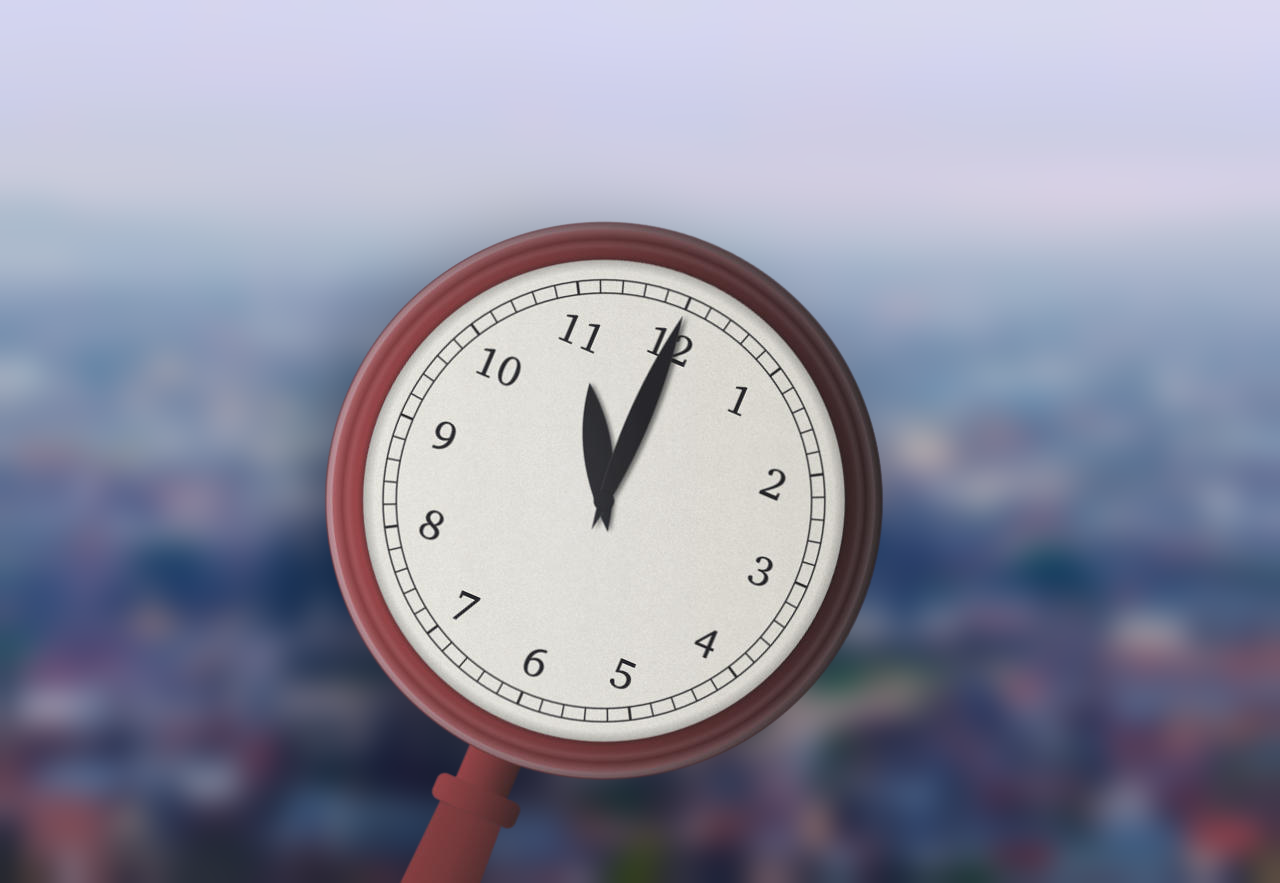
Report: 11 h 00 min
